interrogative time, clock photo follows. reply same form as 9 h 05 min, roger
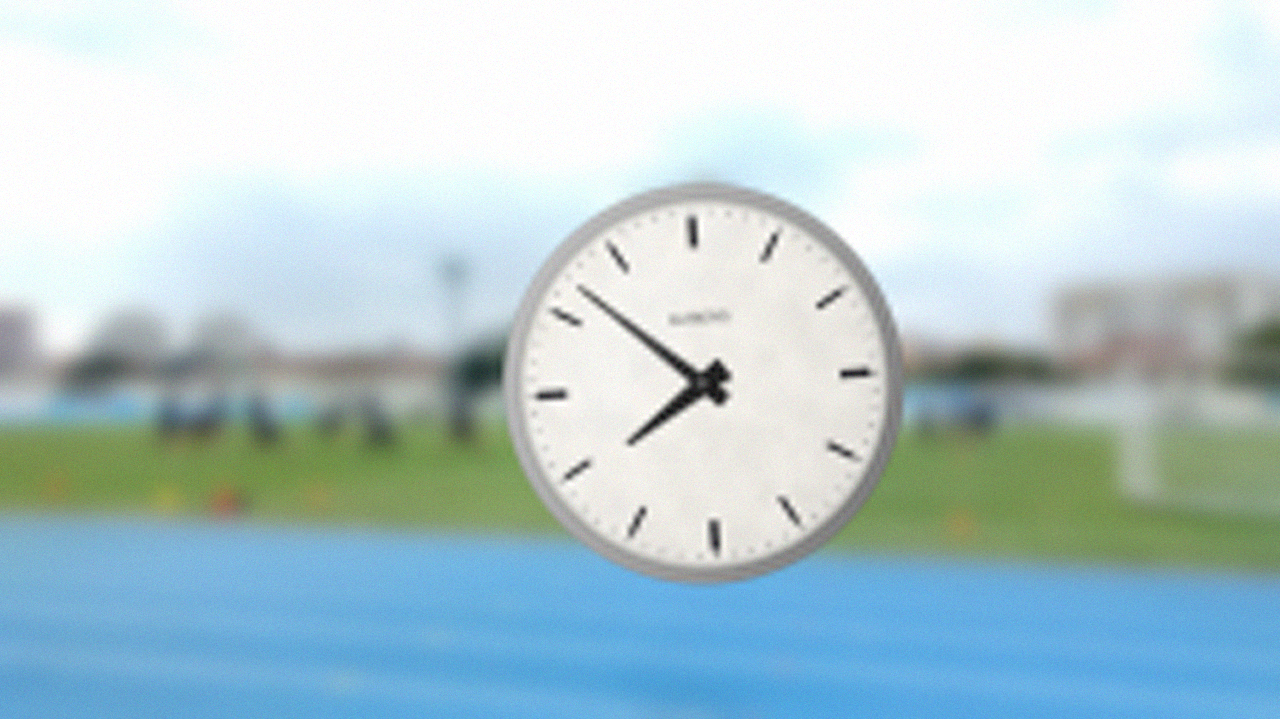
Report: 7 h 52 min
